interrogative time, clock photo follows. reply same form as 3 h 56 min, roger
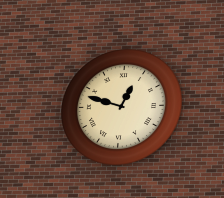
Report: 12 h 48 min
